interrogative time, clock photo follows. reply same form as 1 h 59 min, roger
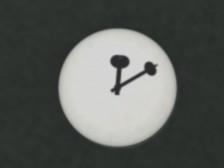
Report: 12 h 10 min
